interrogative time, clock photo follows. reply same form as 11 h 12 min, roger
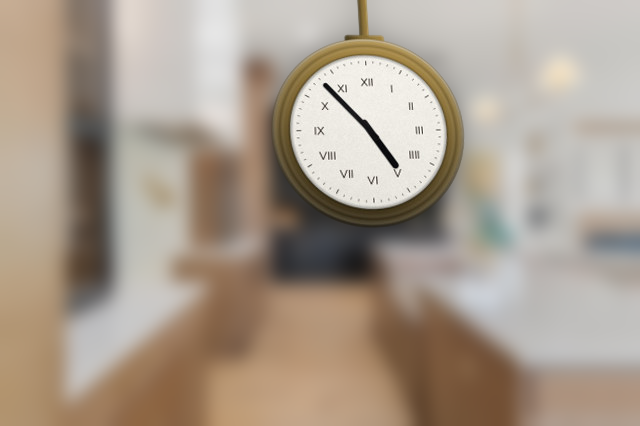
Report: 4 h 53 min
